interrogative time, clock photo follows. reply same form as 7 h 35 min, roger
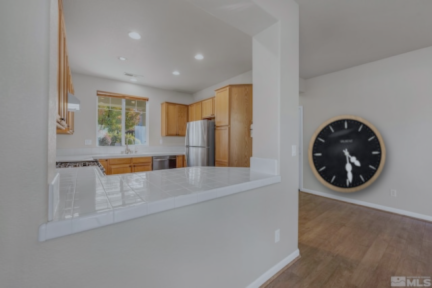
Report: 4 h 29 min
